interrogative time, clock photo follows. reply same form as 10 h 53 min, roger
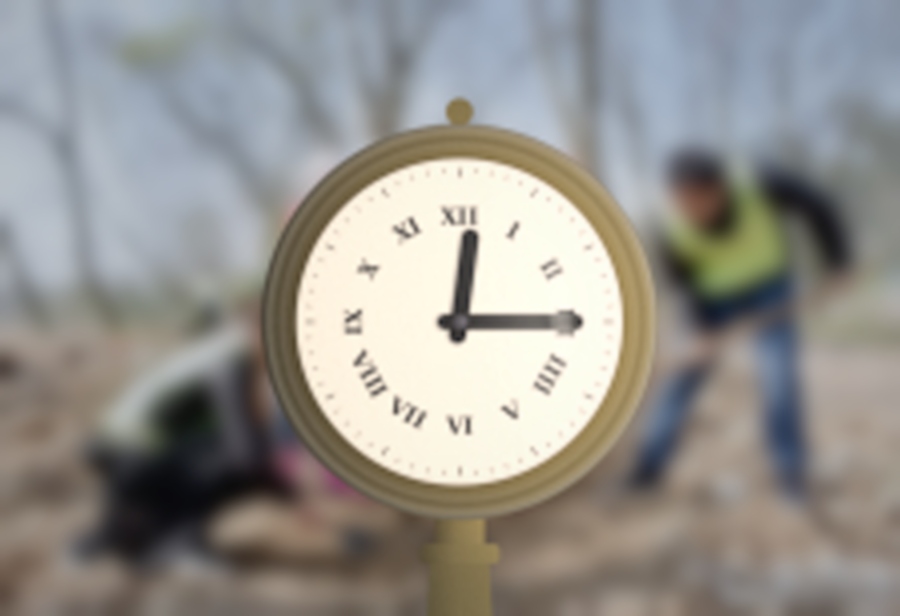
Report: 12 h 15 min
